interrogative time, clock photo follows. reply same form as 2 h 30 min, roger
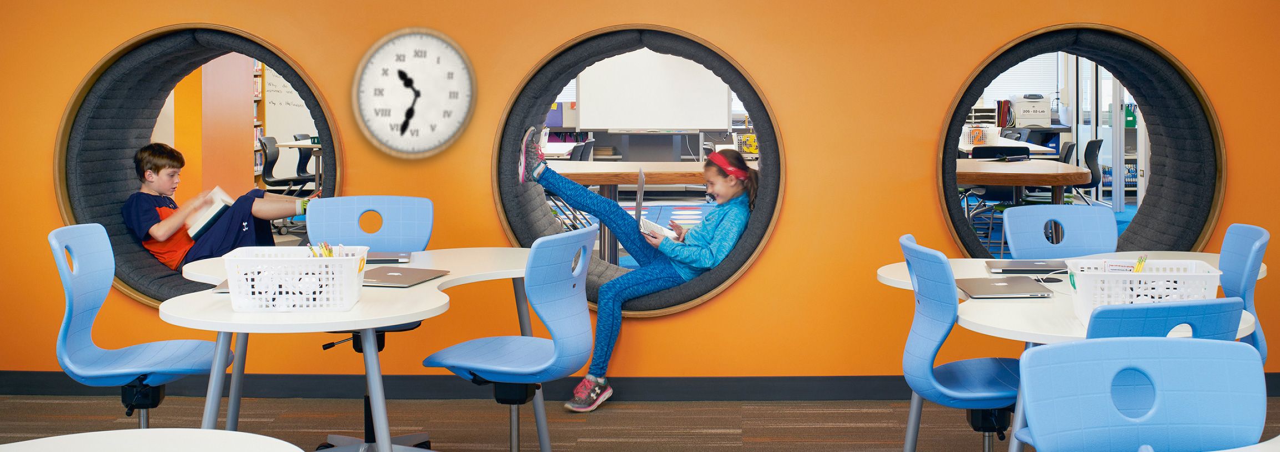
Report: 10 h 33 min
